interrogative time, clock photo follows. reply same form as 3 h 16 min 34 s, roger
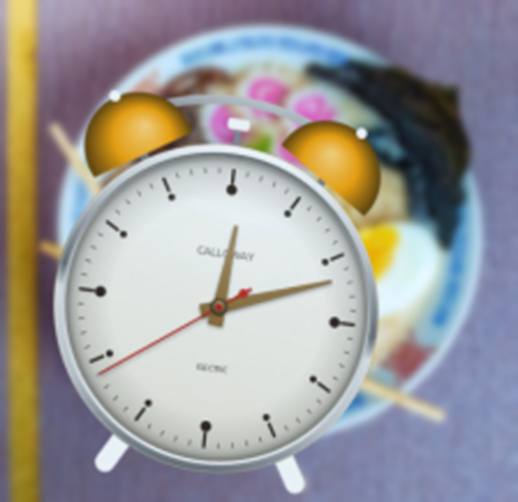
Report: 12 h 11 min 39 s
